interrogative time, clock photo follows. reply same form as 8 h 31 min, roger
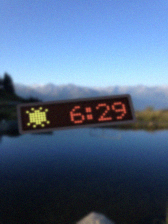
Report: 6 h 29 min
